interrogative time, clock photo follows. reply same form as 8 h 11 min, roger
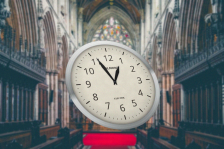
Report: 12 h 56 min
